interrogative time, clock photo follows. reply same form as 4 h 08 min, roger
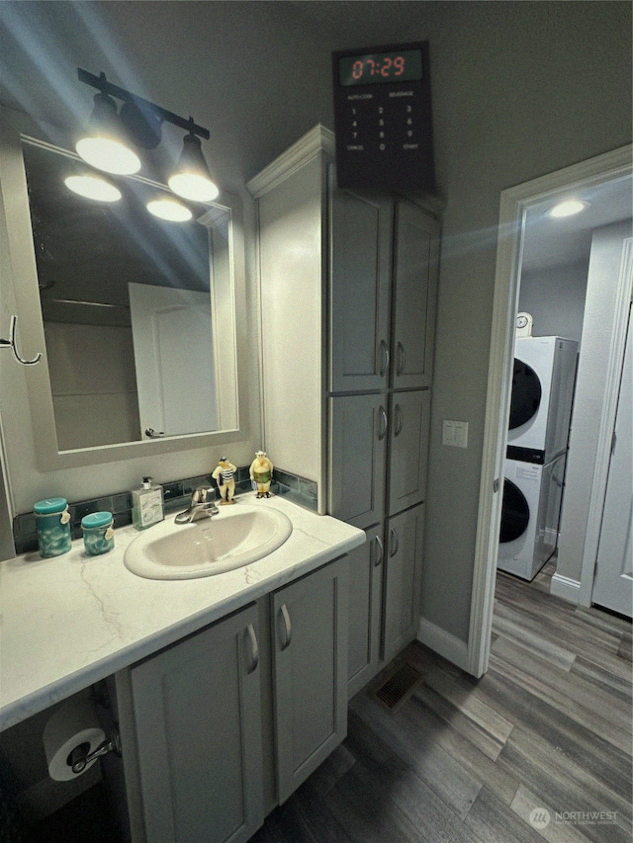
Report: 7 h 29 min
